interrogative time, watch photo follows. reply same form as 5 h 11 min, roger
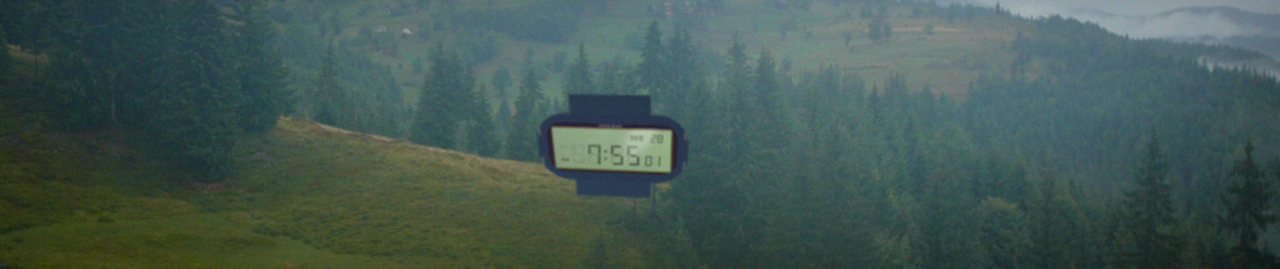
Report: 7 h 55 min
